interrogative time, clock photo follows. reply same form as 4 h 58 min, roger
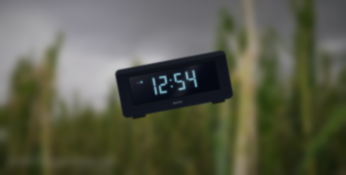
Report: 12 h 54 min
